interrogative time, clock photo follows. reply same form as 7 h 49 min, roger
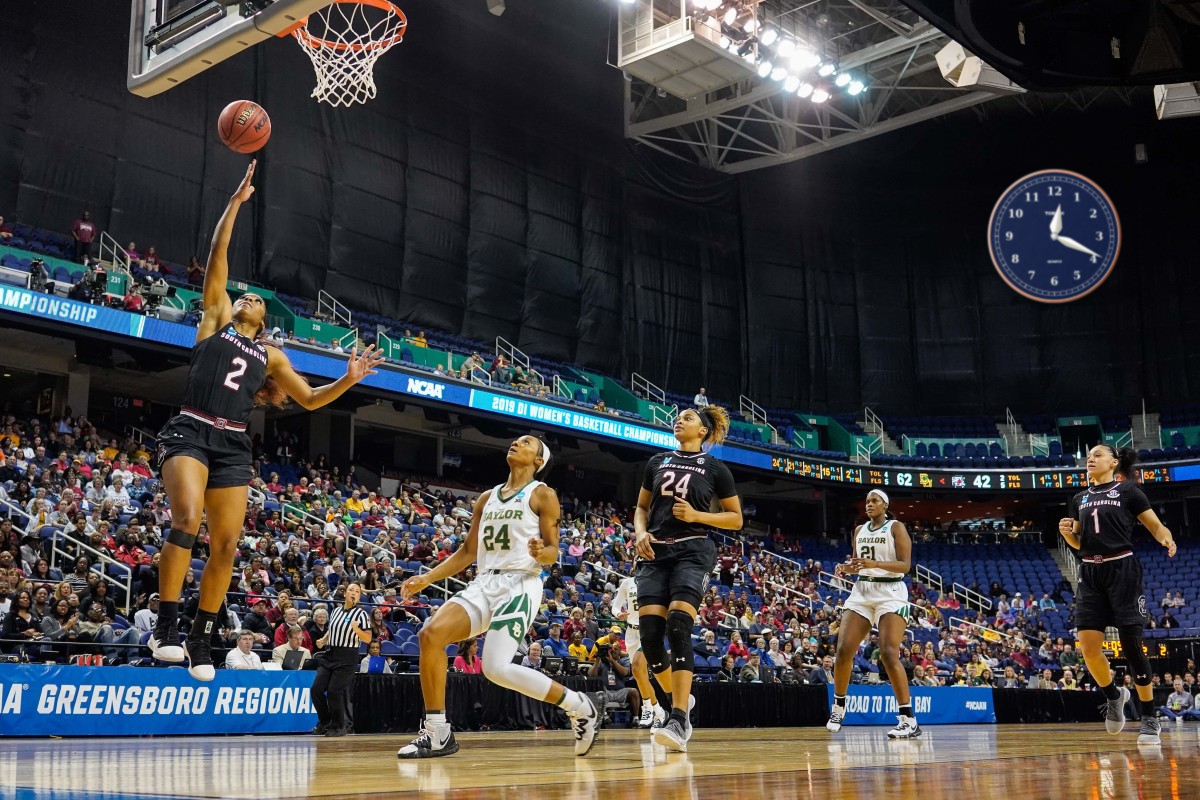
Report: 12 h 19 min
